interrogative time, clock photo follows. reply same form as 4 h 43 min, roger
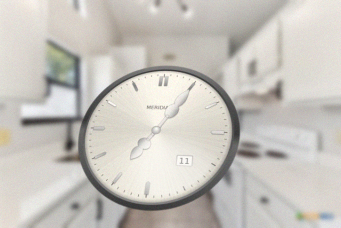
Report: 7 h 05 min
